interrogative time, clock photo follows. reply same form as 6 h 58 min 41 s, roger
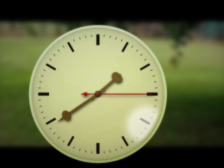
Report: 1 h 39 min 15 s
